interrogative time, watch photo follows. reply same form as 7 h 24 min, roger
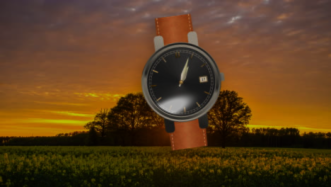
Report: 1 h 04 min
